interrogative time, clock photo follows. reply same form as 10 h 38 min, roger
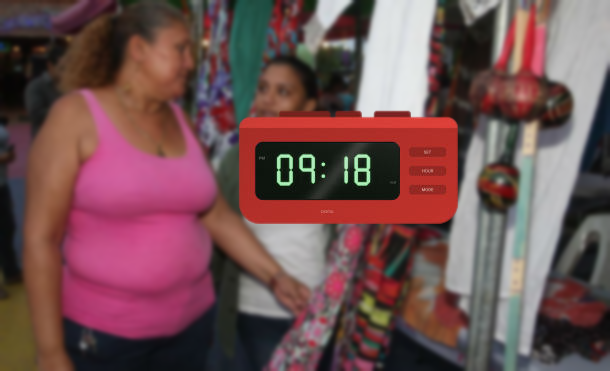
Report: 9 h 18 min
